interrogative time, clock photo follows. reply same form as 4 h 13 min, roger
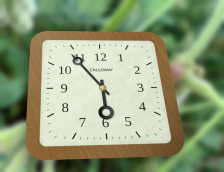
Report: 5 h 54 min
